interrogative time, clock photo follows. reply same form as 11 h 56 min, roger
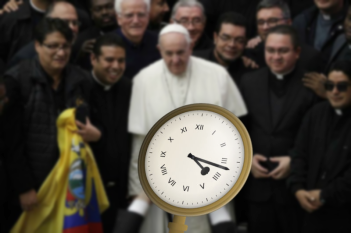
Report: 4 h 17 min
